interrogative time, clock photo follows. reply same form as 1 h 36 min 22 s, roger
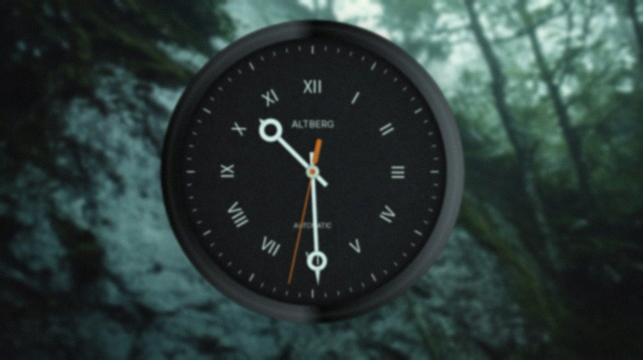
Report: 10 h 29 min 32 s
